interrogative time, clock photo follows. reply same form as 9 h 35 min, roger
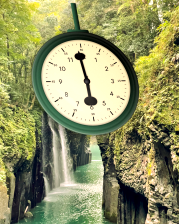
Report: 5 h 59 min
